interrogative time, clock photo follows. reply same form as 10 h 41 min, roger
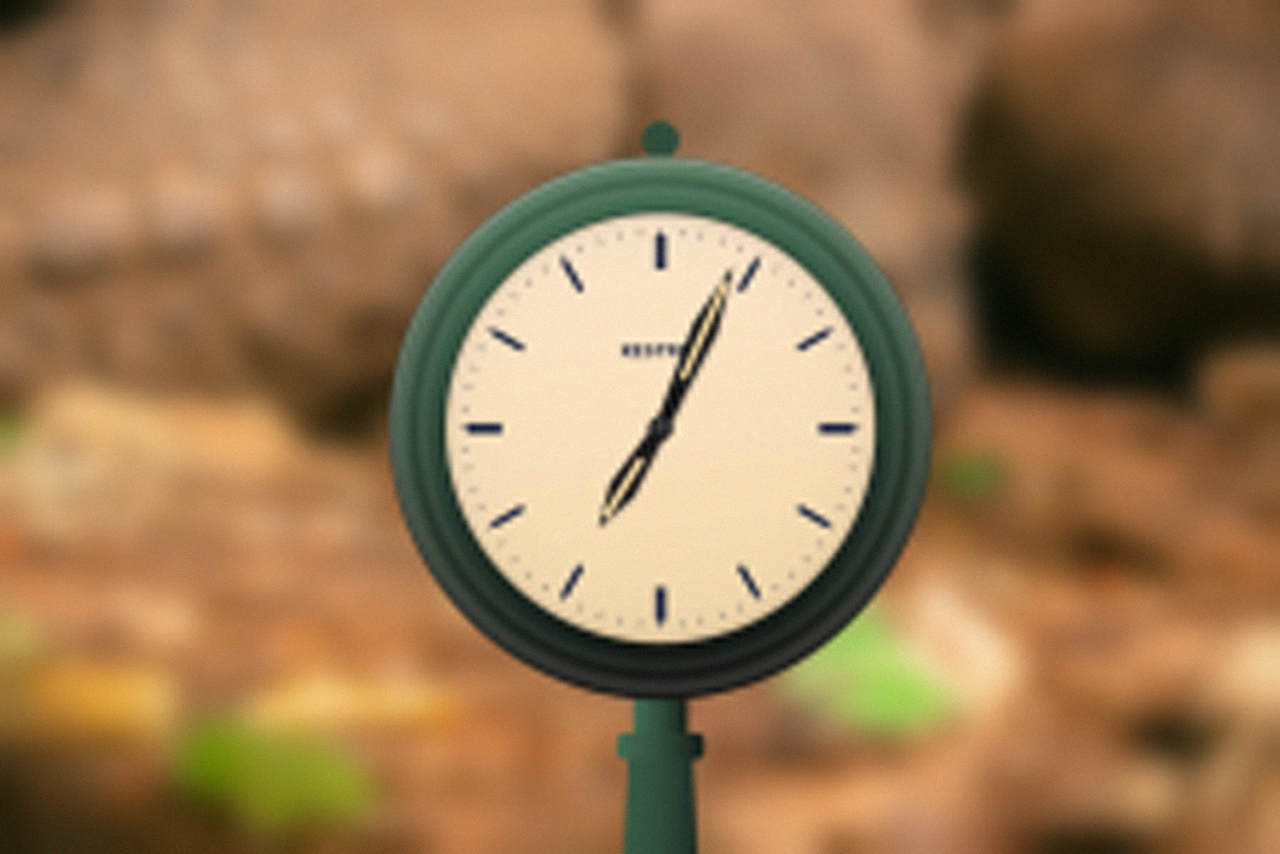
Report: 7 h 04 min
